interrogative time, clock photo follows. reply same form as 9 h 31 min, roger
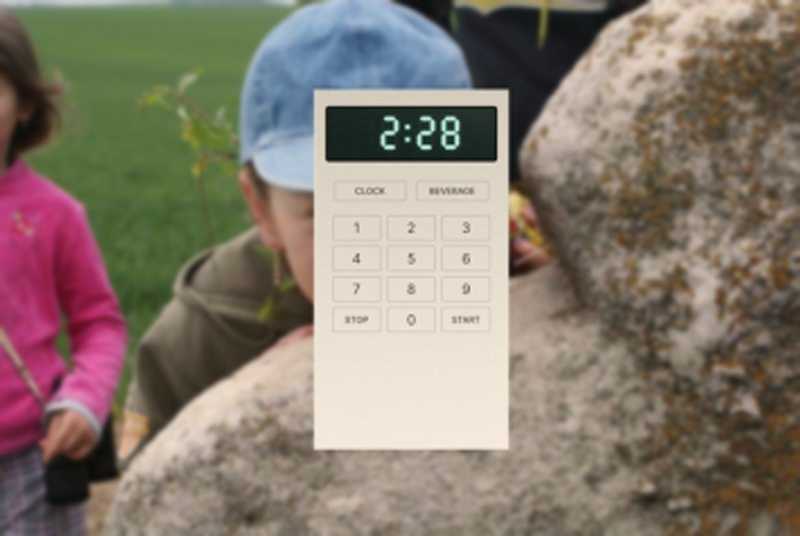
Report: 2 h 28 min
